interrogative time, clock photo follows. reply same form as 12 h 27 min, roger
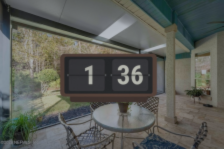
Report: 1 h 36 min
